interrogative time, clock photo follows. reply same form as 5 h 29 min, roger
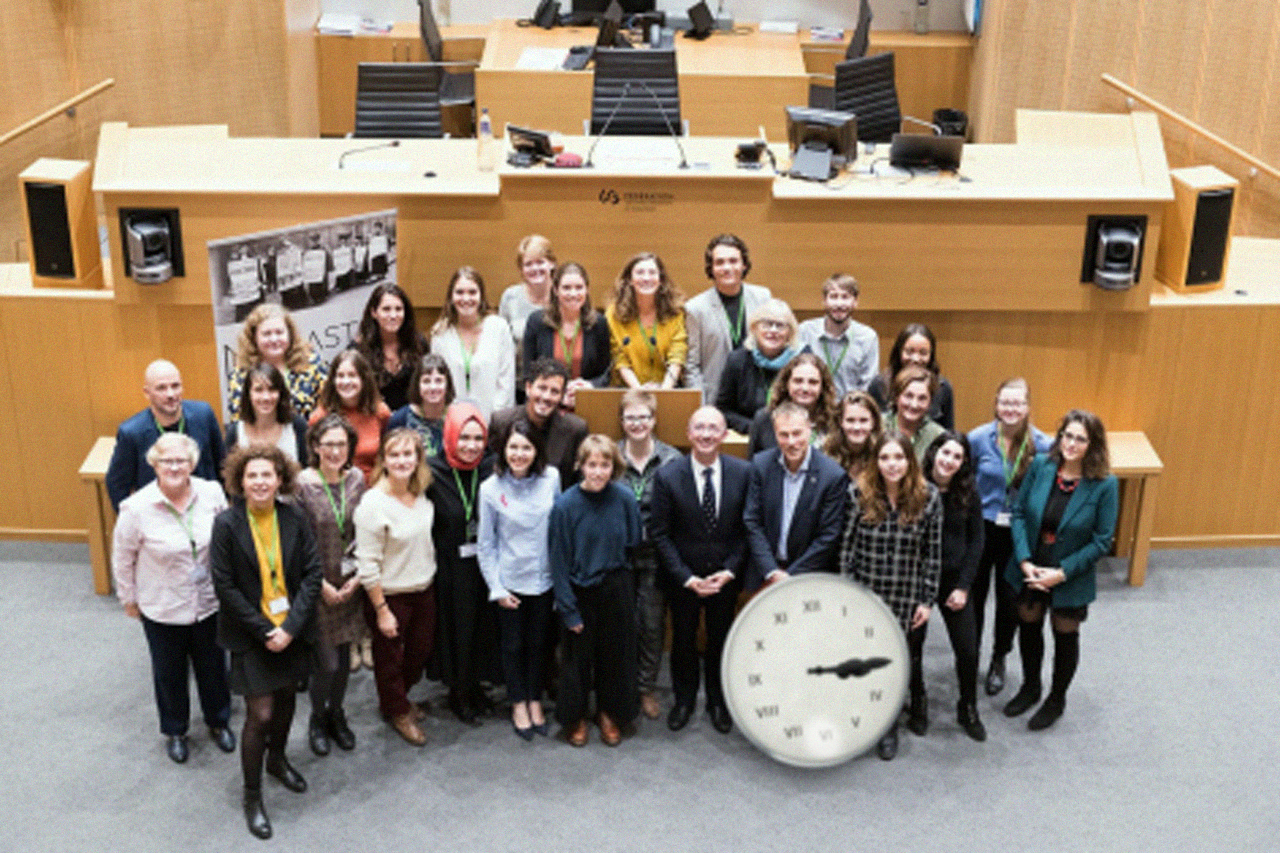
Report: 3 h 15 min
